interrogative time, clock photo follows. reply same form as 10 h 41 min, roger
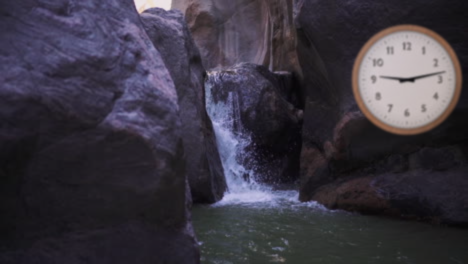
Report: 9 h 13 min
